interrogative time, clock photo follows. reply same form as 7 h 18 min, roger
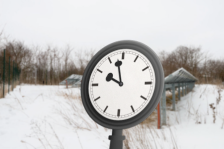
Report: 9 h 58 min
